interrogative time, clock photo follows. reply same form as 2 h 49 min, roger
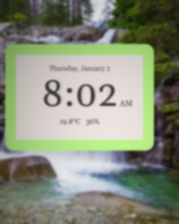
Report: 8 h 02 min
